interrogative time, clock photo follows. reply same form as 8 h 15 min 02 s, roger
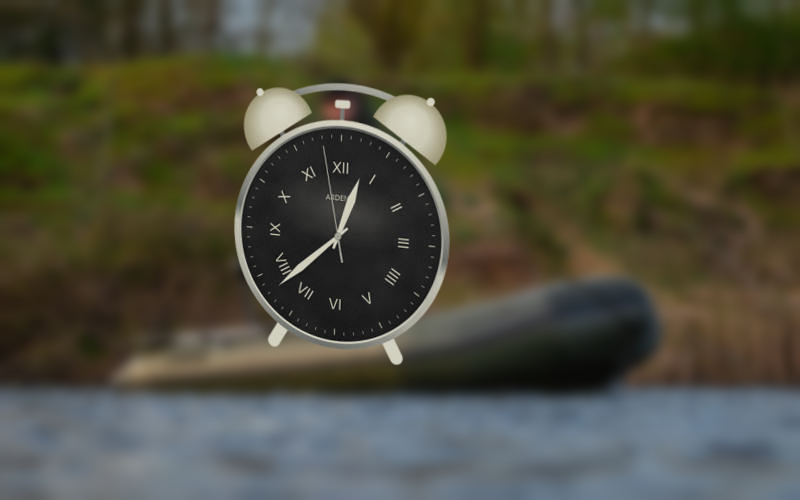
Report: 12 h 37 min 58 s
